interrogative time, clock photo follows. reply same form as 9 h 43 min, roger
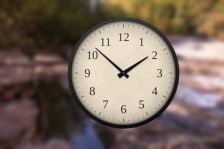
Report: 1 h 52 min
